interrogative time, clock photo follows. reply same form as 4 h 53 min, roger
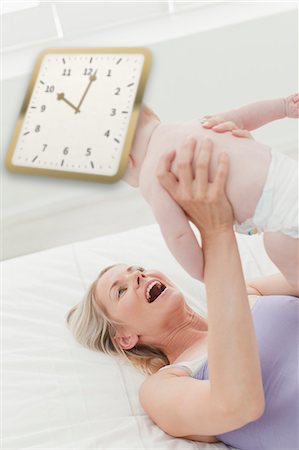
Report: 10 h 02 min
